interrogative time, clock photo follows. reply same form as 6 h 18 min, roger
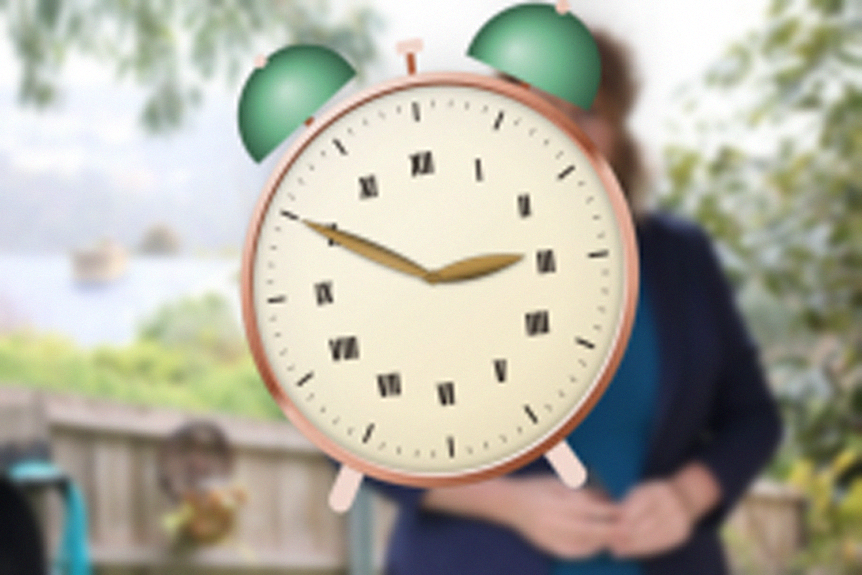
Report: 2 h 50 min
